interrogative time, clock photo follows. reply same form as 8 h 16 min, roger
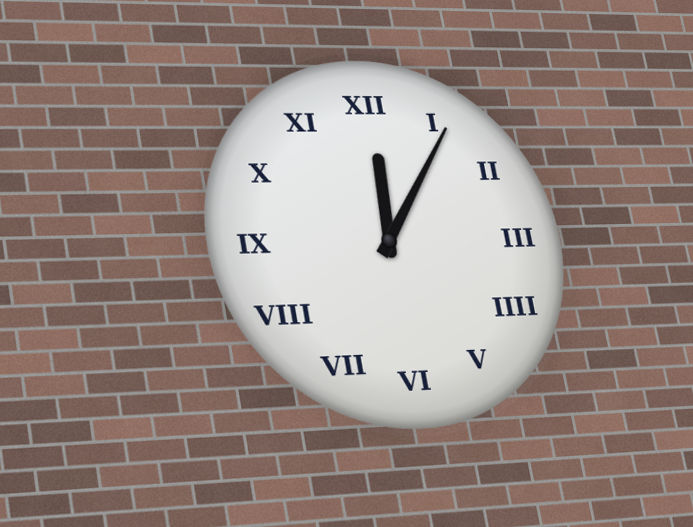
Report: 12 h 06 min
